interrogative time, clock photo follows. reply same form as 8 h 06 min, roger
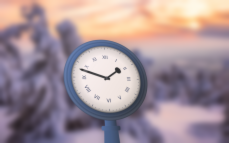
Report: 1 h 48 min
